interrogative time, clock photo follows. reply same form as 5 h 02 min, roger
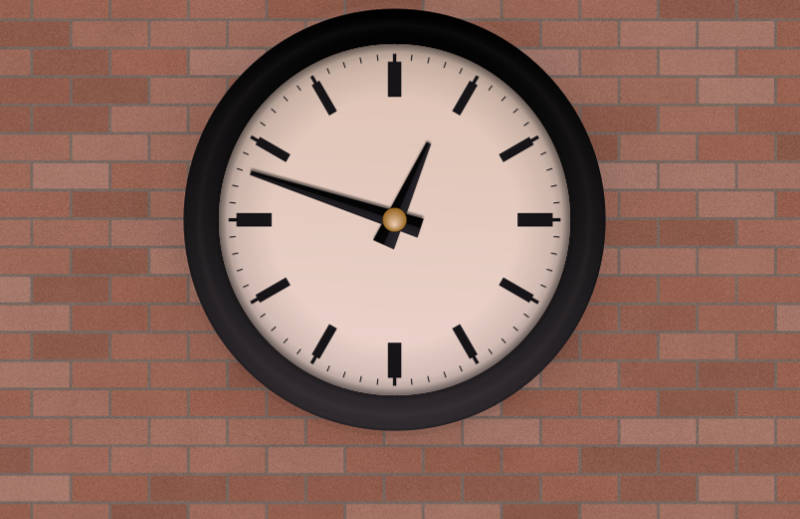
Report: 12 h 48 min
